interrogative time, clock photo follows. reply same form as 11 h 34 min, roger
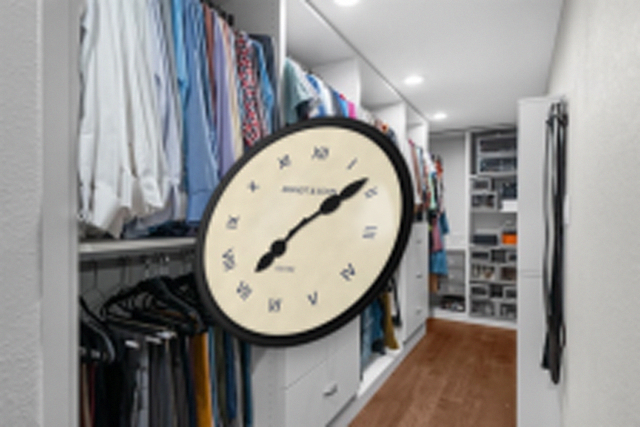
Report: 7 h 08 min
